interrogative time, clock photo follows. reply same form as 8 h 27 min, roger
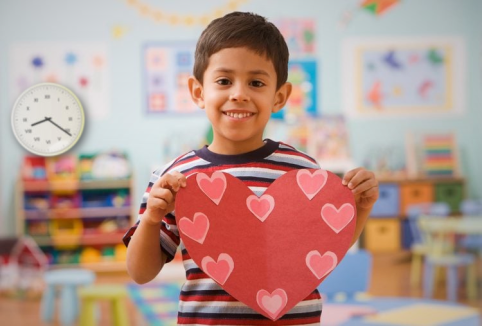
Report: 8 h 21 min
